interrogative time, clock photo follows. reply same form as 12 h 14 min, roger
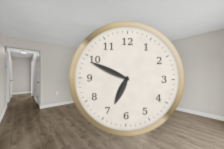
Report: 6 h 49 min
